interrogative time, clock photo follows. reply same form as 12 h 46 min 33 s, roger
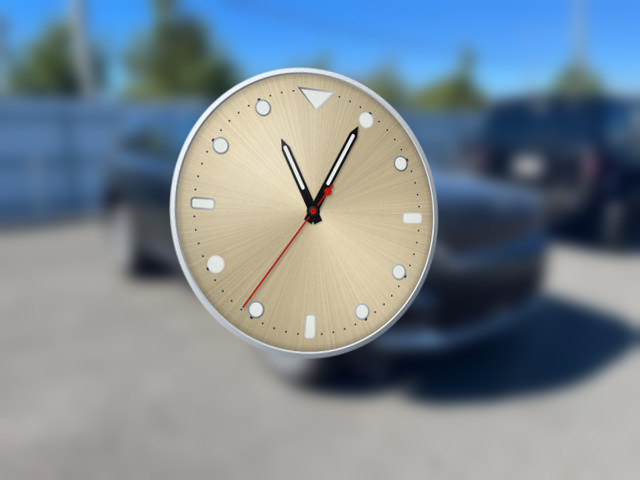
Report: 11 h 04 min 36 s
